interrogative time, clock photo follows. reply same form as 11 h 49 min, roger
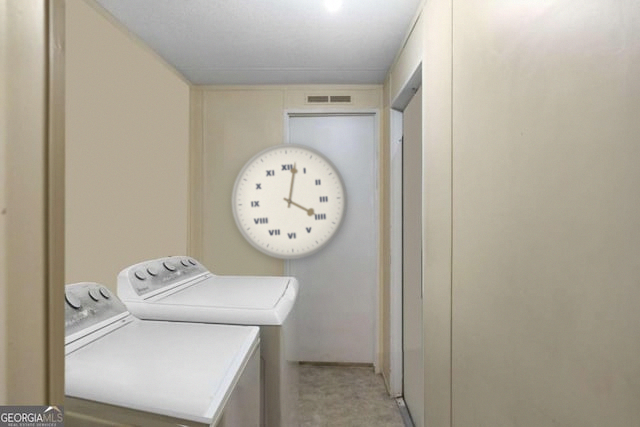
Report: 4 h 02 min
